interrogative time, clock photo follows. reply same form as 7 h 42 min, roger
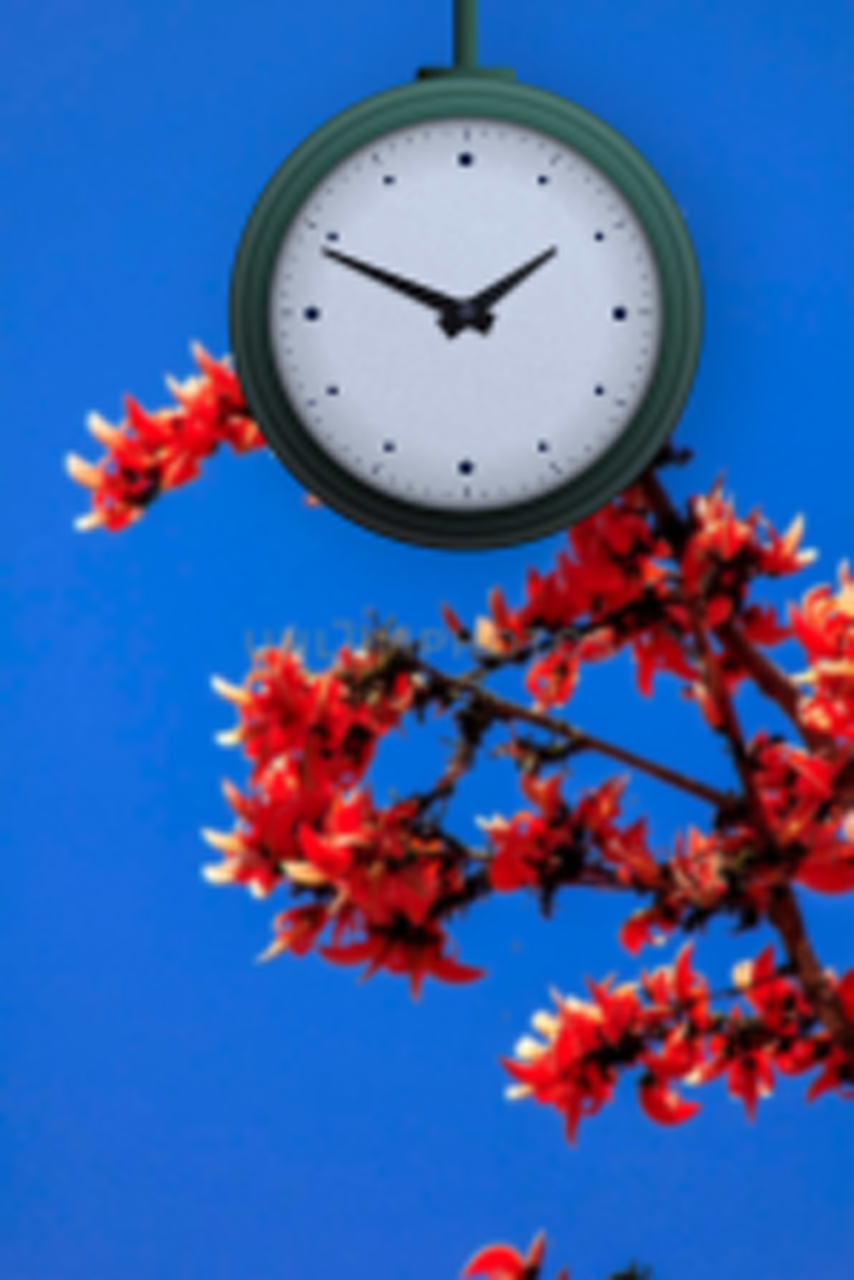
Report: 1 h 49 min
